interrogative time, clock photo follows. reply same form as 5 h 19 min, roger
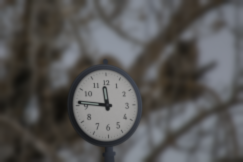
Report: 11 h 46 min
